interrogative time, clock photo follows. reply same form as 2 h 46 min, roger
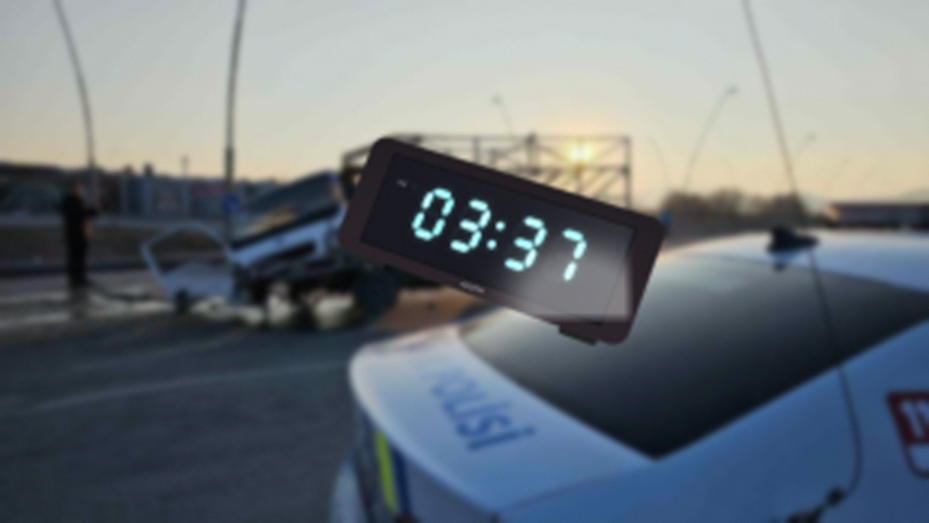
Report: 3 h 37 min
